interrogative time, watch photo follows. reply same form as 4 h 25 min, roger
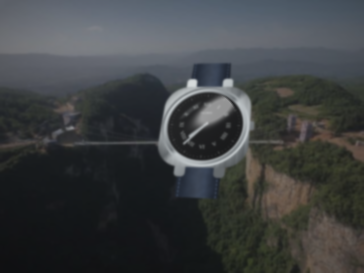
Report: 7 h 37 min
